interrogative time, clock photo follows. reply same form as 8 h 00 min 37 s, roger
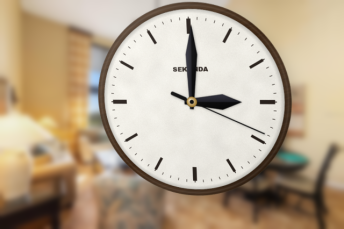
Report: 3 h 00 min 19 s
